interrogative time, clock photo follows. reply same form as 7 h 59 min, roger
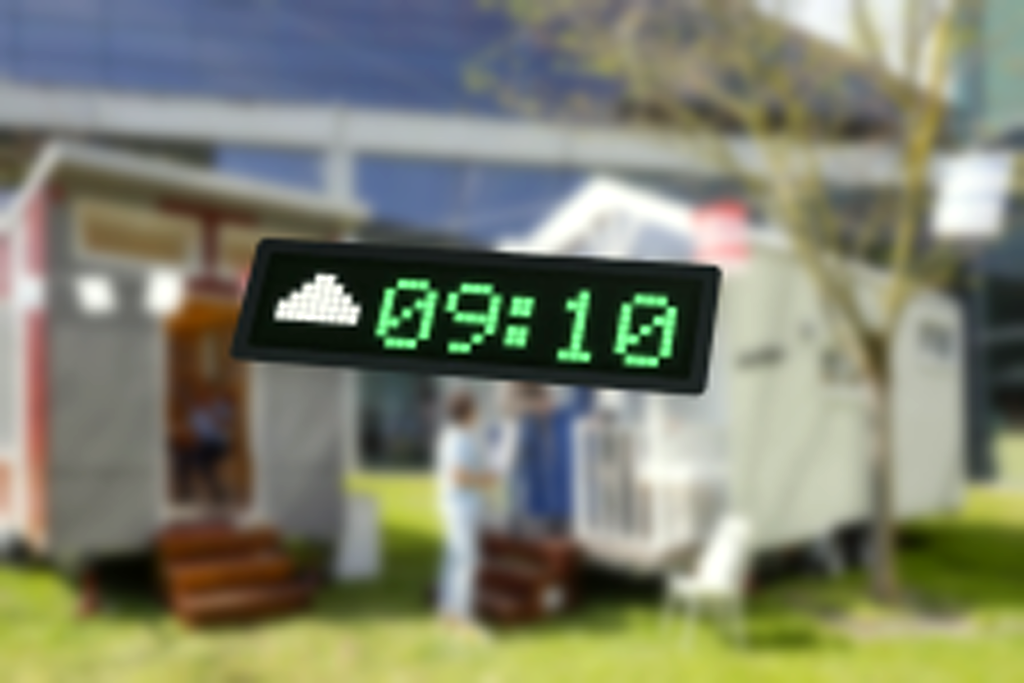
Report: 9 h 10 min
